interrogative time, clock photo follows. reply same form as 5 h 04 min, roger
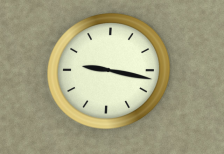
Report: 9 h 17 min
